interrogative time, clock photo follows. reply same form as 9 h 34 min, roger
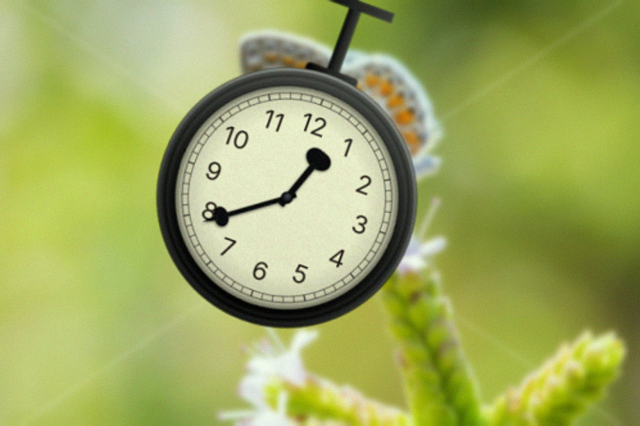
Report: 12 h 39 min
